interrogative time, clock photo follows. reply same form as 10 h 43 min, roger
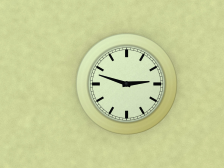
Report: 2 h 48 min
